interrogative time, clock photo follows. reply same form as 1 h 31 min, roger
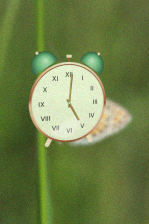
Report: 5 h 01 min
